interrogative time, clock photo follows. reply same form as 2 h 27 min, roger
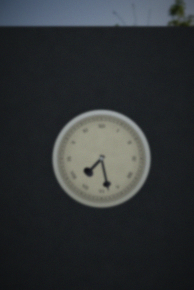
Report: 7 h 28 min
